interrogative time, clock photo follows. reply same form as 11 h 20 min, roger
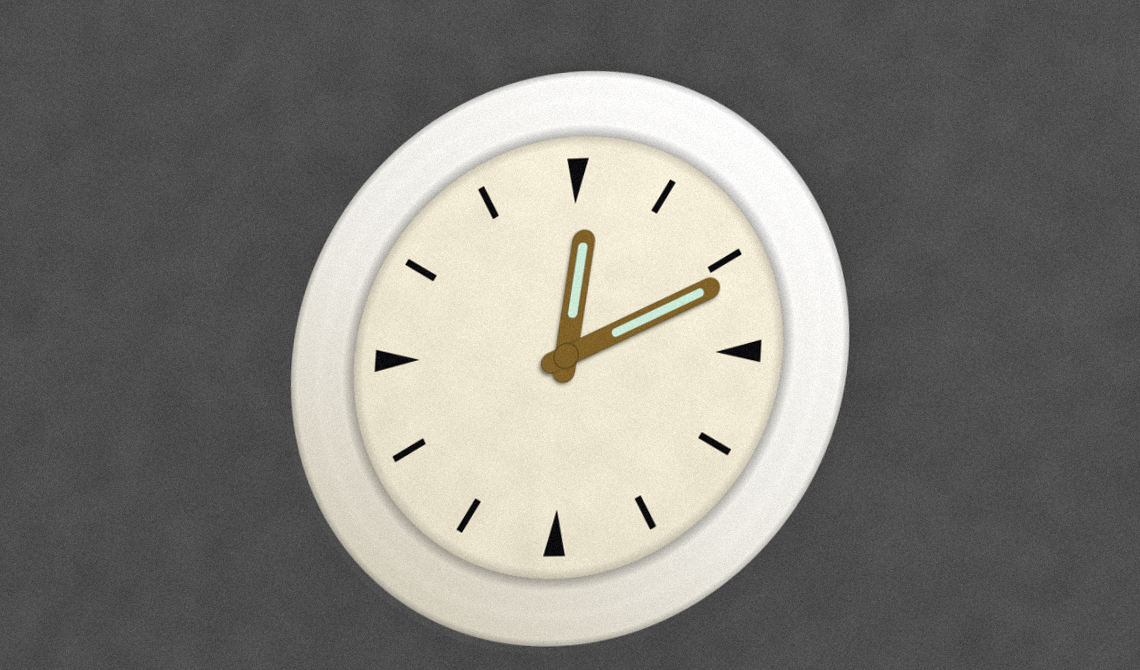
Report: 12 h 11 min
